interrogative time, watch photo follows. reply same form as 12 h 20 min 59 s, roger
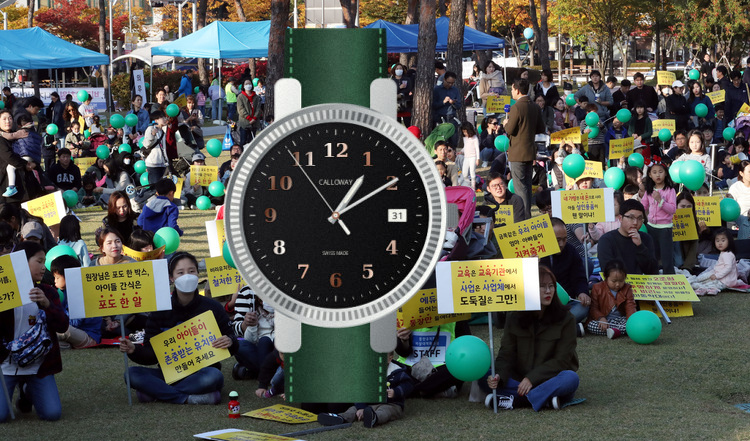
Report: 1 h 09 min 54 s
